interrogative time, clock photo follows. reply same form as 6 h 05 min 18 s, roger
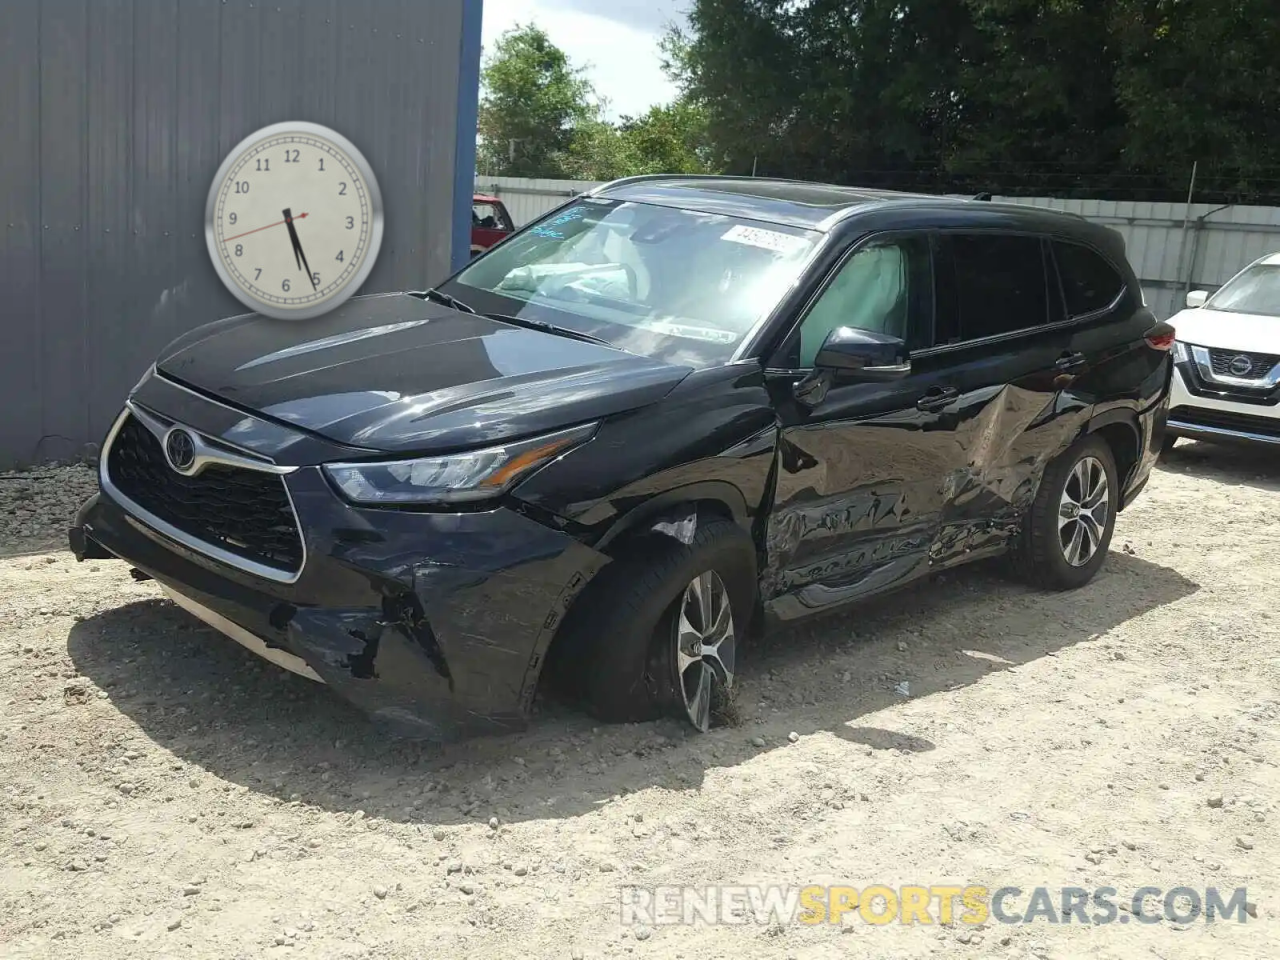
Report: 5 h 25 min 42 s
